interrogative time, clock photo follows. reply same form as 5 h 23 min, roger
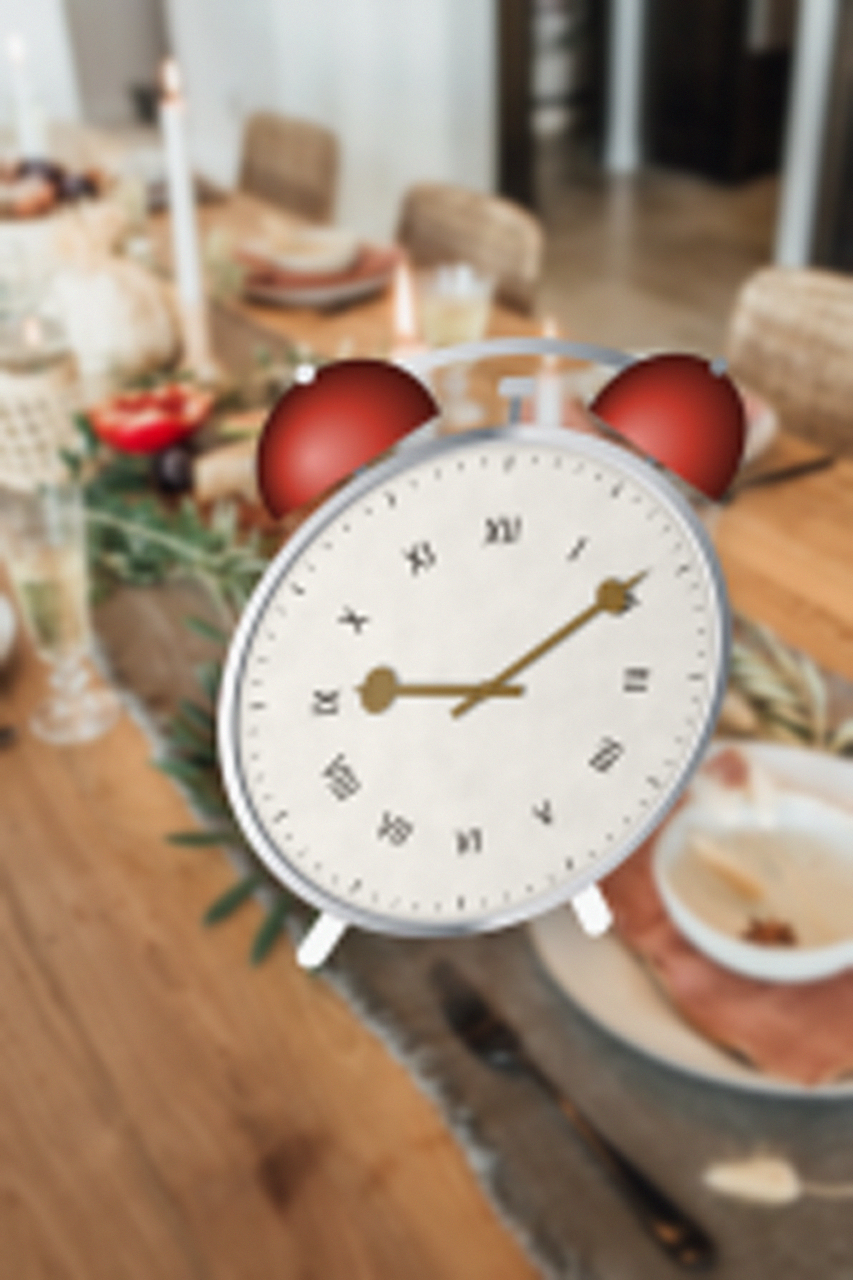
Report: 9 h 09 min
